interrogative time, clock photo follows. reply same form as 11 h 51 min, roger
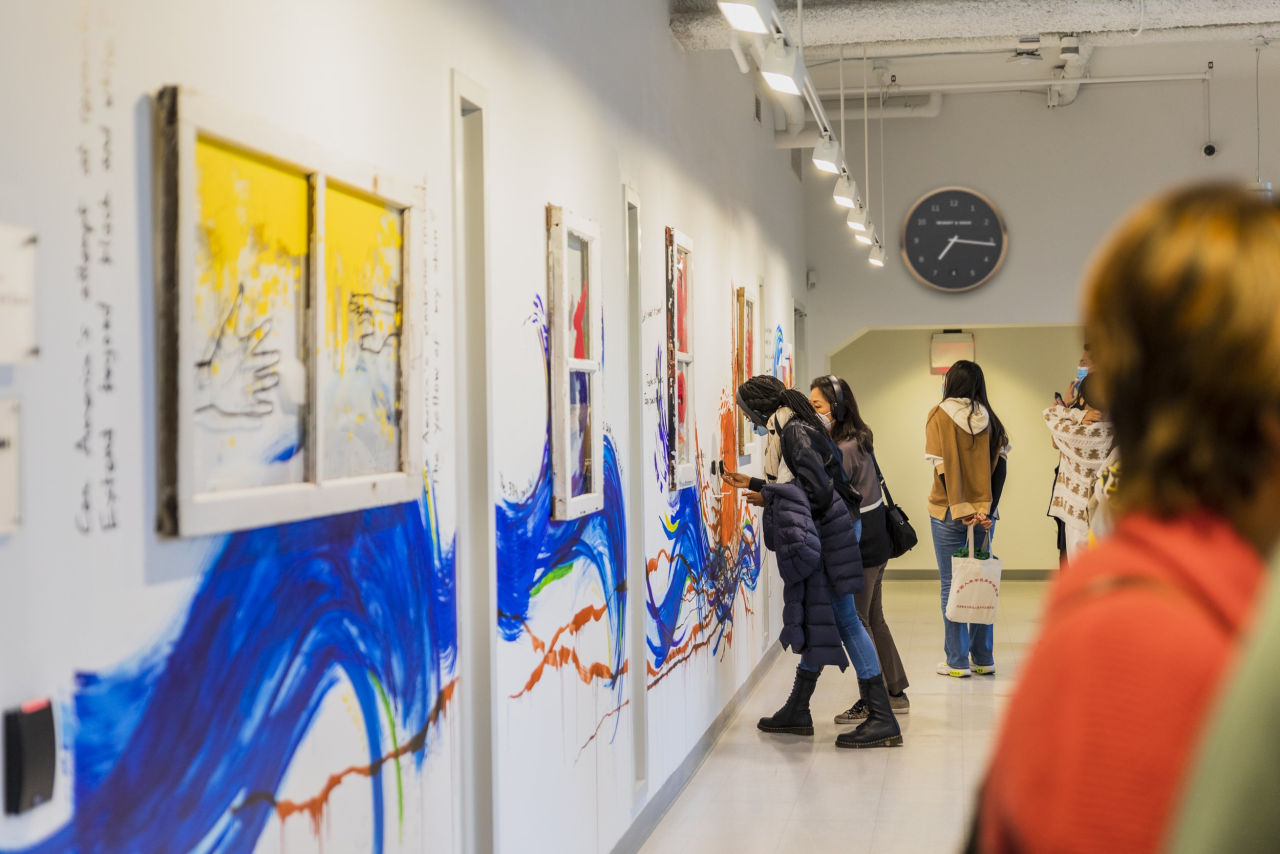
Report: 7 h 16 min
